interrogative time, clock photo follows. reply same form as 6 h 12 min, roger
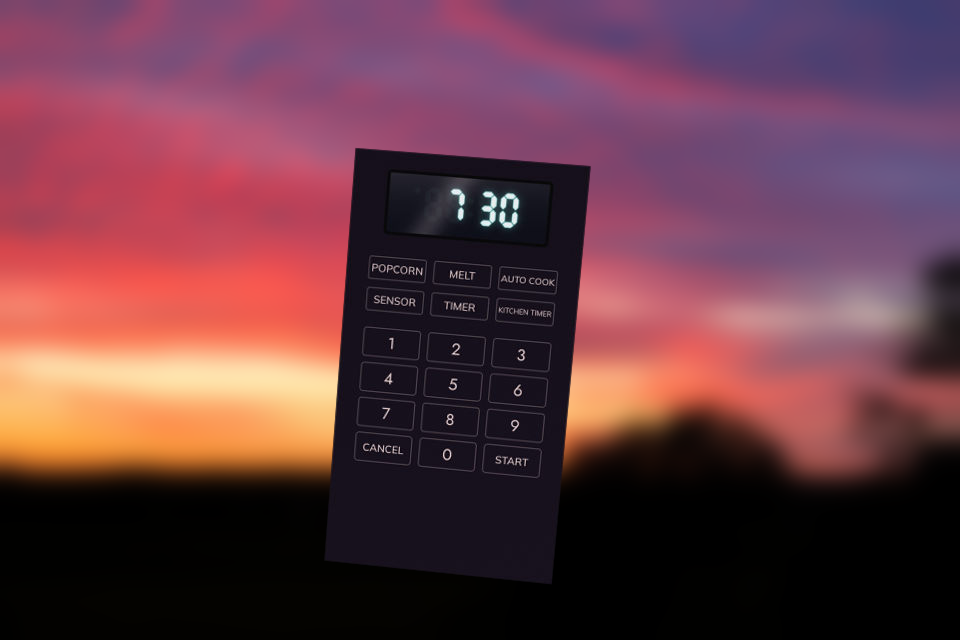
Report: 7 h 30 min
